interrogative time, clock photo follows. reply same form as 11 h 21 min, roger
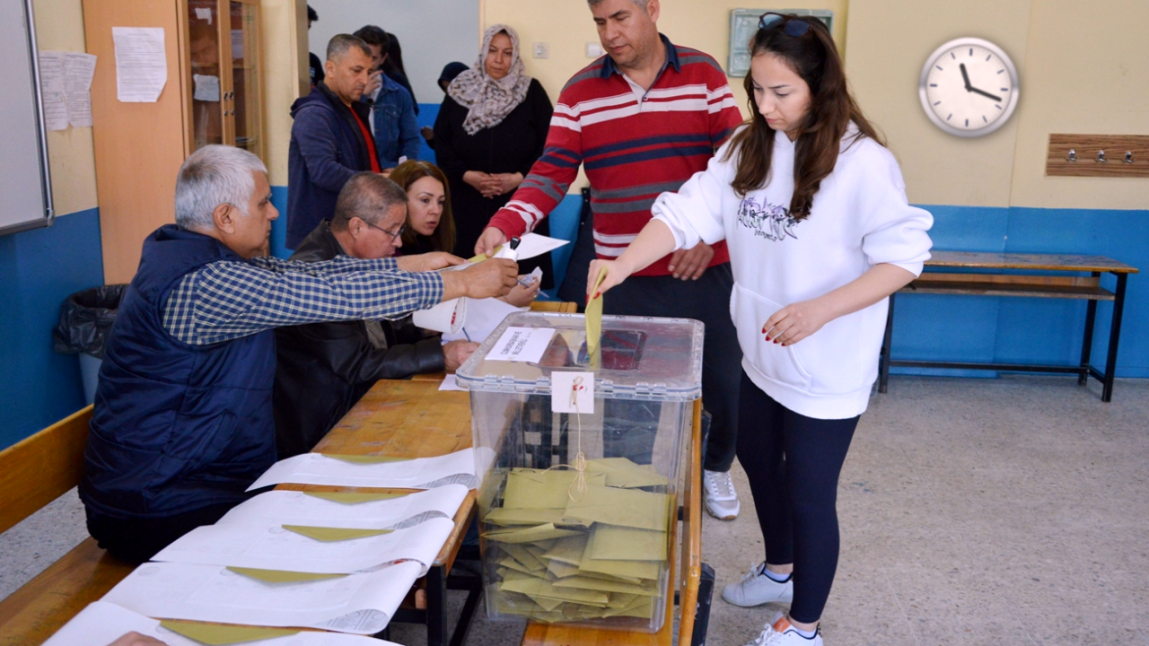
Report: 11 h 18 min
